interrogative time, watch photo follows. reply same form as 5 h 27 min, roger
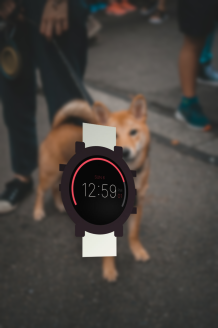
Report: 12 h 59 min
